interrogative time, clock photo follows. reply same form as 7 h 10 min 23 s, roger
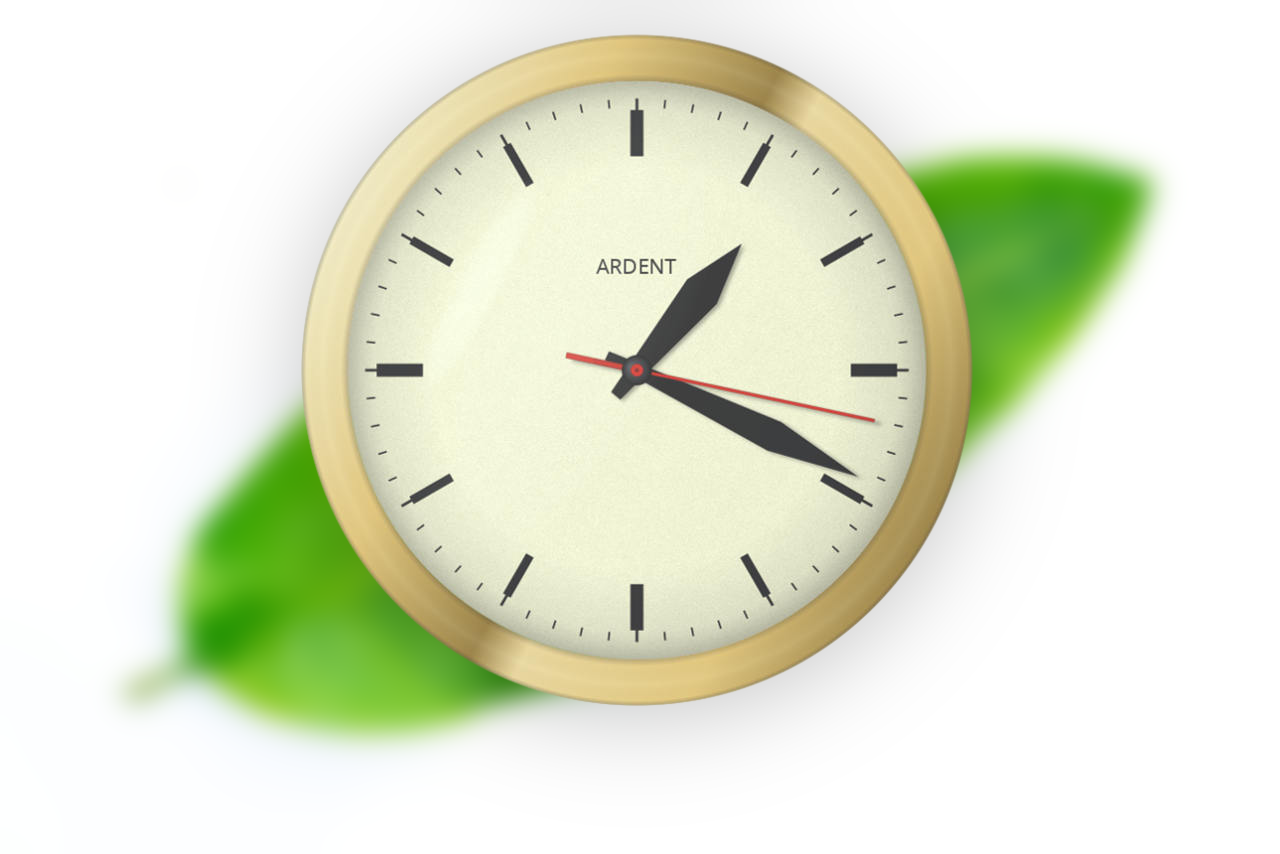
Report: 1 h 19 min 17 s
